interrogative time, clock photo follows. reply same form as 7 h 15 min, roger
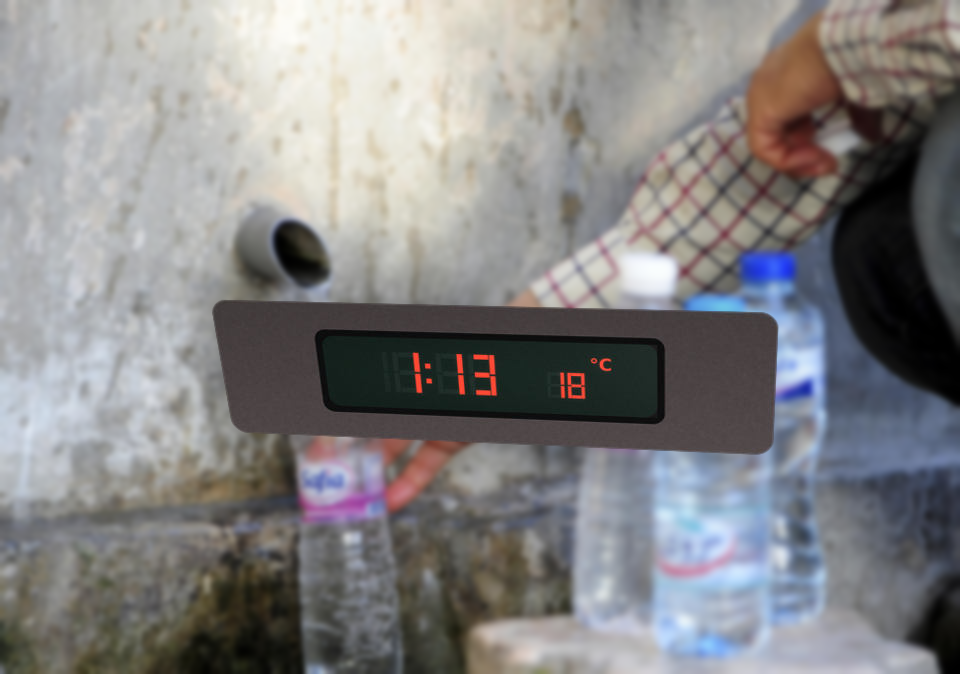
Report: 1 h 13 min
